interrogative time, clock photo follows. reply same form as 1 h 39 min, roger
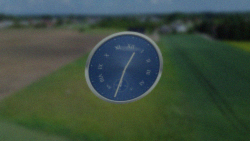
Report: 12 h 31 min
